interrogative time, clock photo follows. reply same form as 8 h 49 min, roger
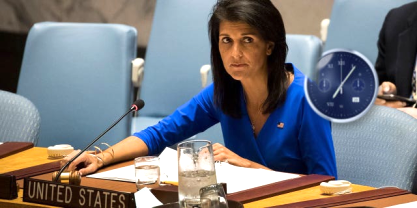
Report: 7 h 06 min
